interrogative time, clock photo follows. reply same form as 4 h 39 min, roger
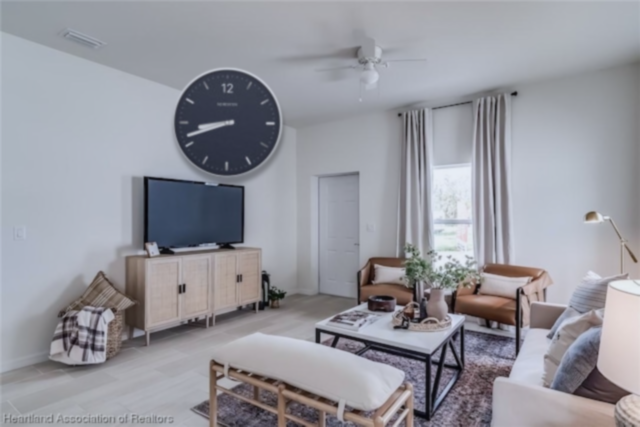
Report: 8 h 42 min
